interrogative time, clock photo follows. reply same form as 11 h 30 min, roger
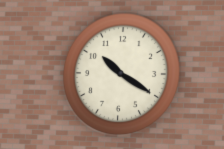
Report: 10 h 20 min
